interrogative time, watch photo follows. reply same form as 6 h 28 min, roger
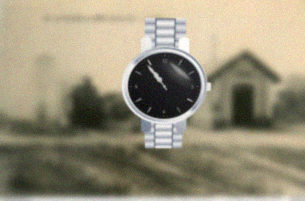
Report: 10 h 54 min
